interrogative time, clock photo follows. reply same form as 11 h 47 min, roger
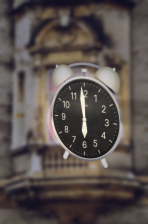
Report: 5 h 59 min
